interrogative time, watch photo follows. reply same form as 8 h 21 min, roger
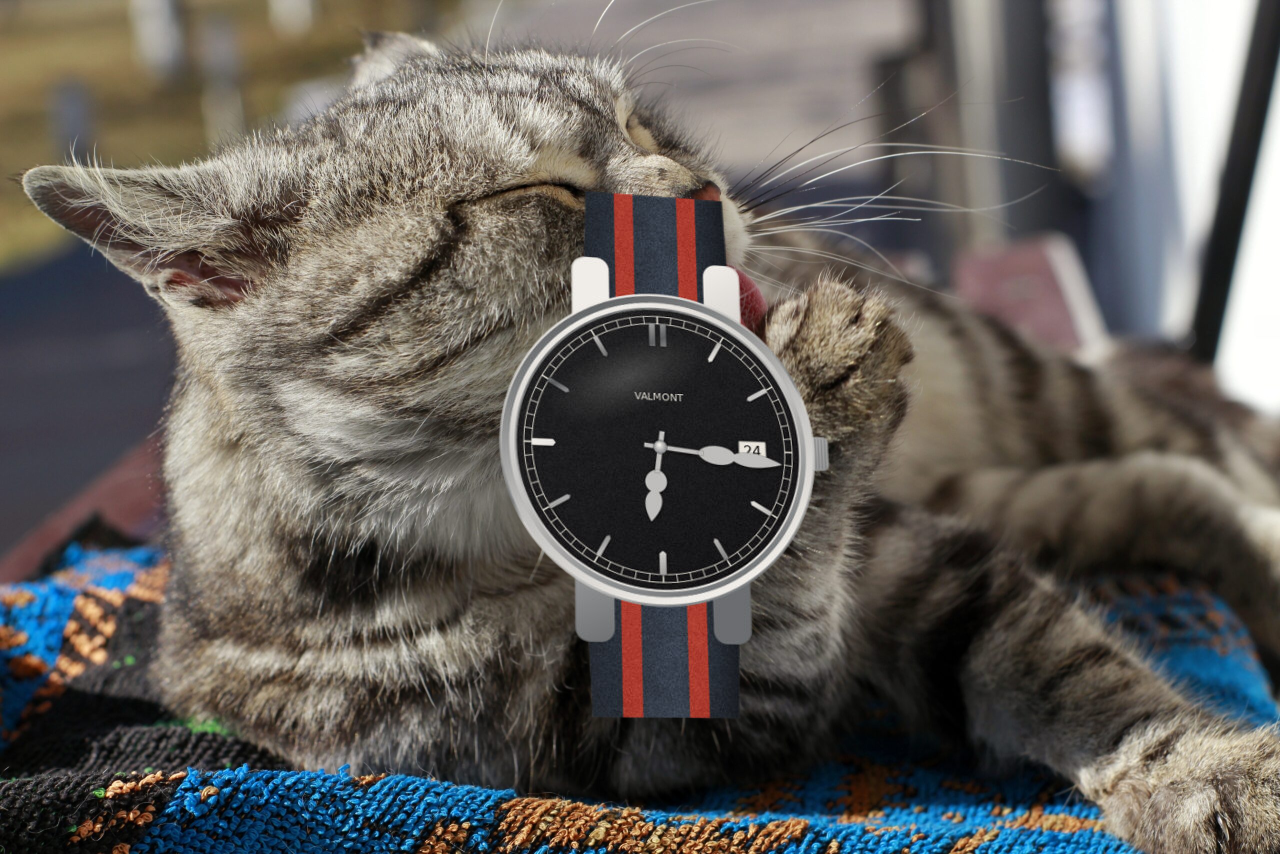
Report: 6 h 16 min
